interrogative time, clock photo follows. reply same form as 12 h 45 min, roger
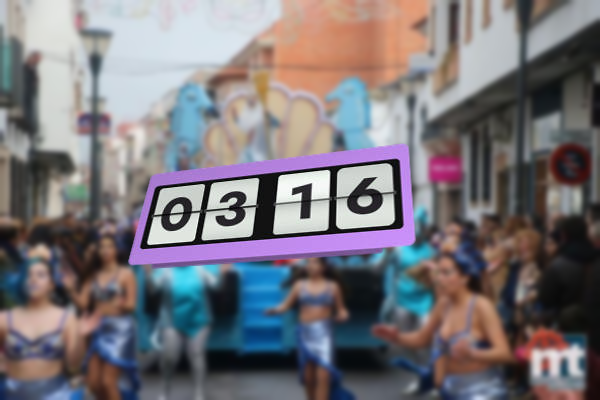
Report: 3 h 16 min
